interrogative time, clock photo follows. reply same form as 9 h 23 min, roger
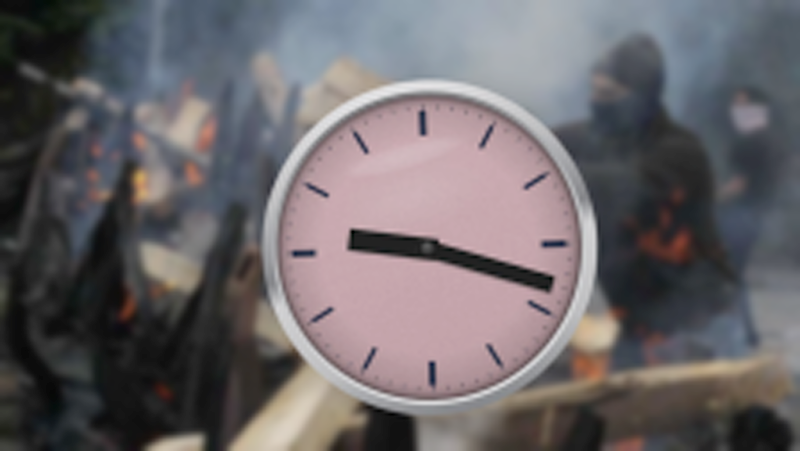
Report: 9 h 18 min
